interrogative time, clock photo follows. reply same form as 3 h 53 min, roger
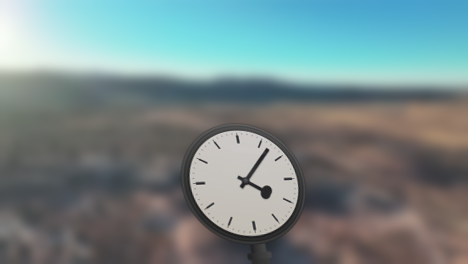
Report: 4 h 07 min
